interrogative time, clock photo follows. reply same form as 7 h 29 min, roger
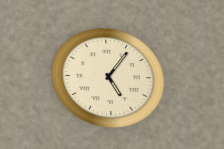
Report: 5 h 06 min
